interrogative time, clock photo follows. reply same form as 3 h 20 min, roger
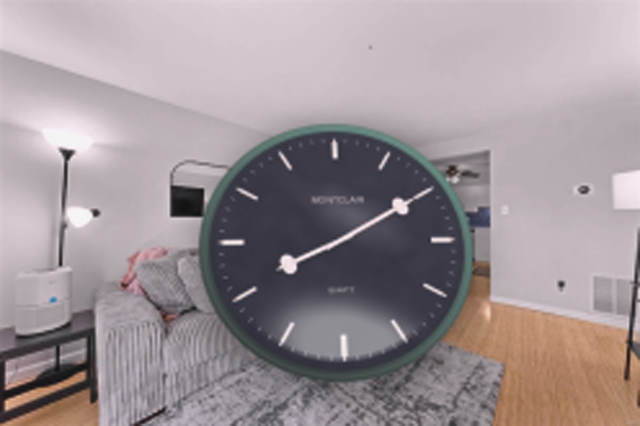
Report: 8 h 10 min
